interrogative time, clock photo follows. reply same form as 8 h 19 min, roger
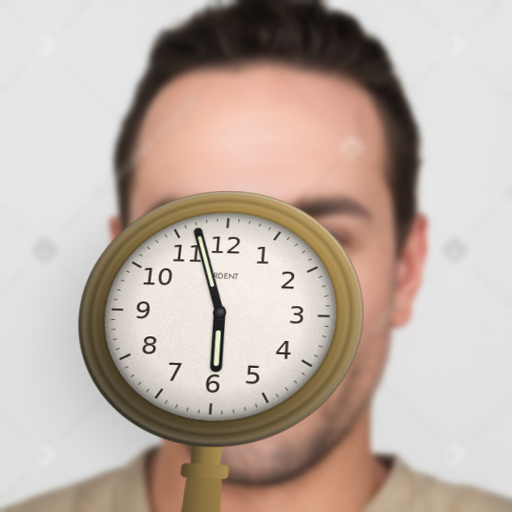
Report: 5 h 57 min
